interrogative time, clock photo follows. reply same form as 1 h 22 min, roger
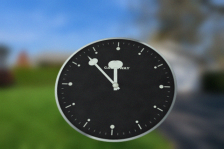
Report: 11 h 53 min
